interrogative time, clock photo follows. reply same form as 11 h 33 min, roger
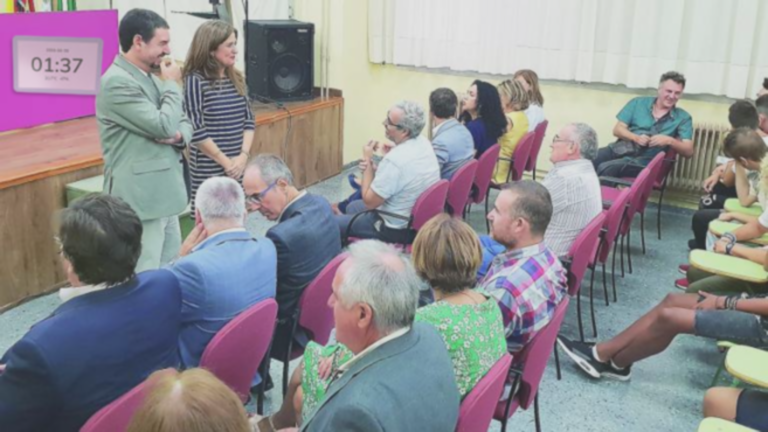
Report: 1 h 37 min
